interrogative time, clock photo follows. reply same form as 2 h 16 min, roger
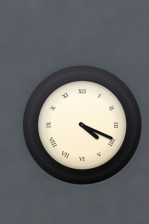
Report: 4 h 19 min
